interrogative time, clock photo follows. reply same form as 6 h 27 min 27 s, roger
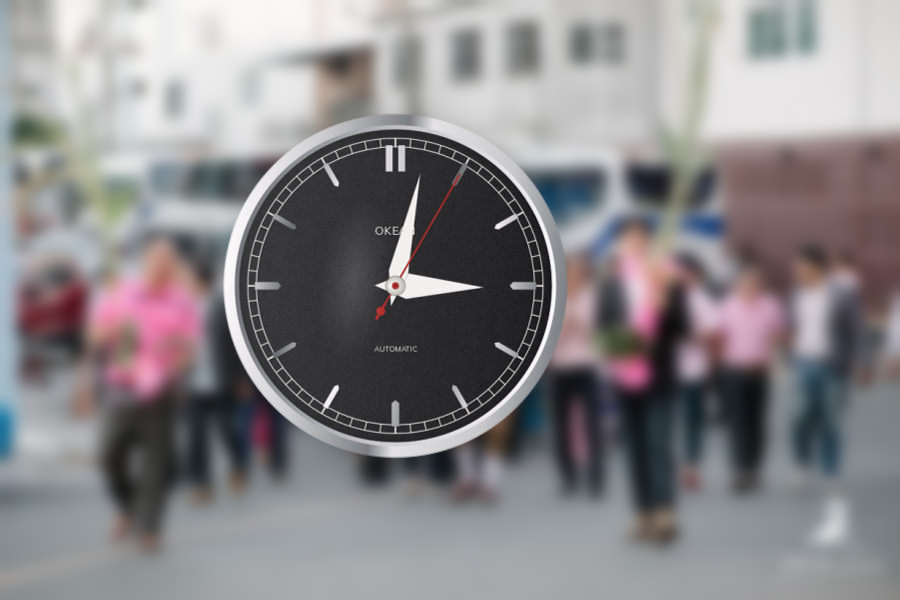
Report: 3 h 02 min 05 s
